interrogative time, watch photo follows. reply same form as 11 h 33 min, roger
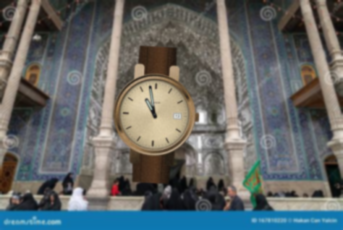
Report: 10 h 58 min
